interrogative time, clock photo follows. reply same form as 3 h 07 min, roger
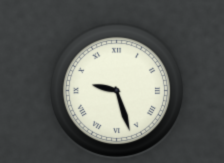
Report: 9 h 27 min
